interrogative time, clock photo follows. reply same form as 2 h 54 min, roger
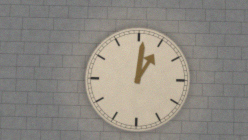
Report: 1 h 01 min
